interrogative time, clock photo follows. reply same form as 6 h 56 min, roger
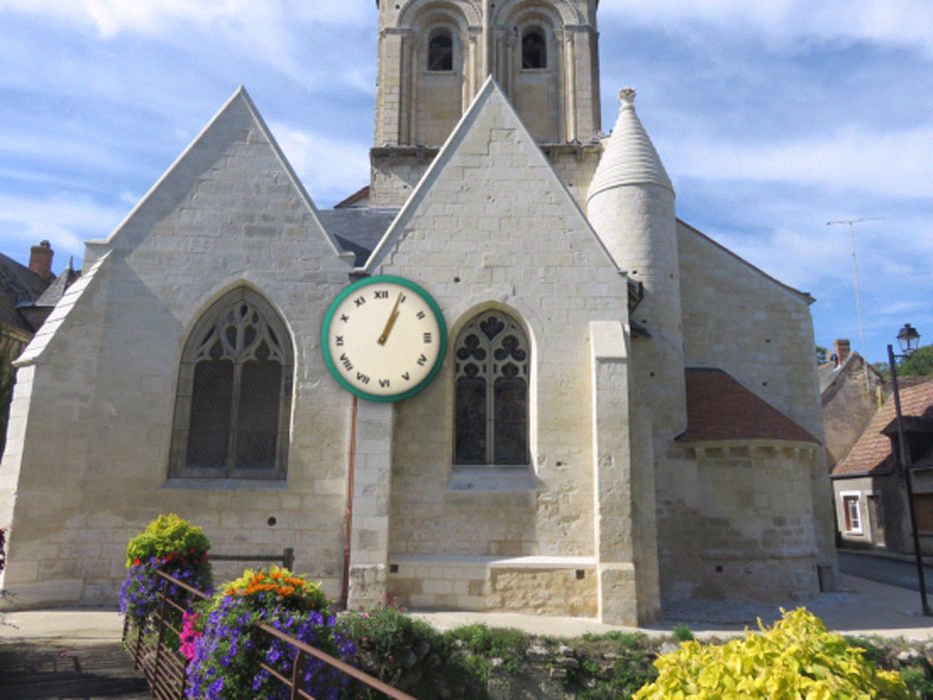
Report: 1 h 04 min
